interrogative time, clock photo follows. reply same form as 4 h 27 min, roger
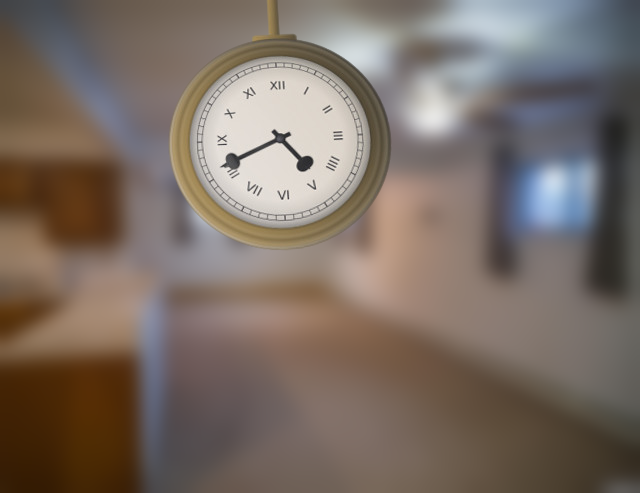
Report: 4 h 41 min
